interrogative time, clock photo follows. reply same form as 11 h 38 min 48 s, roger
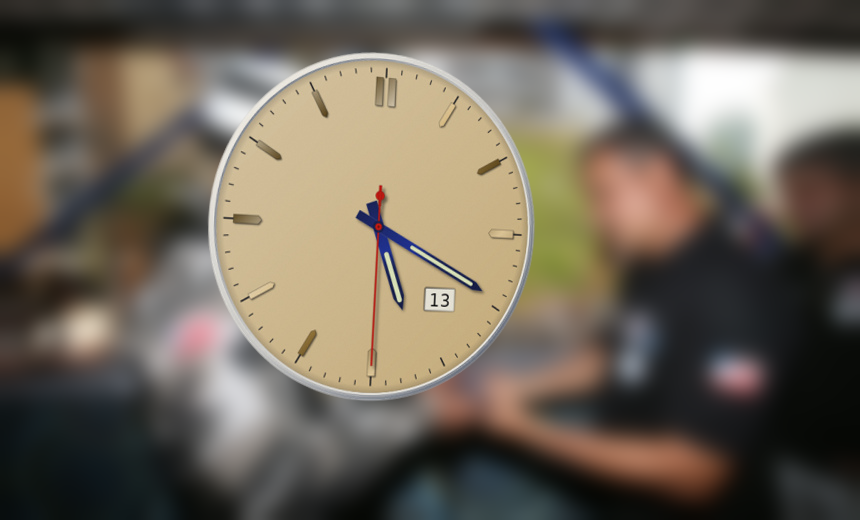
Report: 5 h 19 min 30 s
